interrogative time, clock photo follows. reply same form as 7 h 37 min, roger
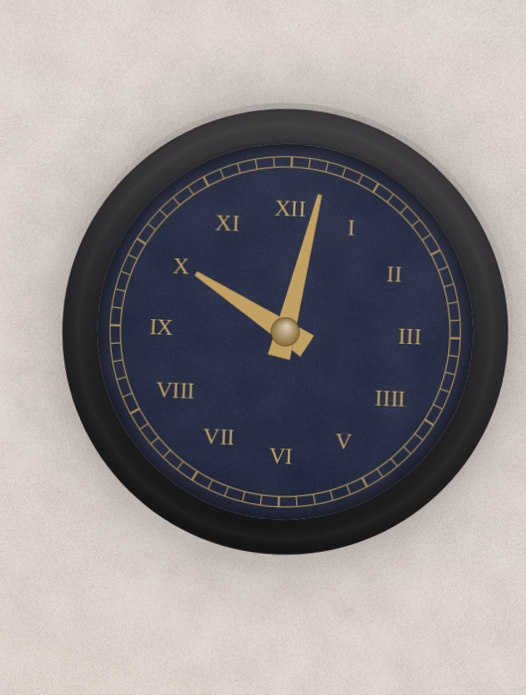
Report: 10 h 02 min
